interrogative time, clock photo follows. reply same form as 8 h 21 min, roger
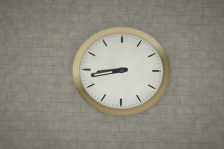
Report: 8 h 43 min
